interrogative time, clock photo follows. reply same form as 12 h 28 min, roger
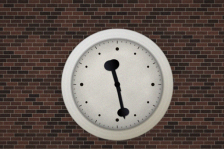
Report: 11 h 28 min
